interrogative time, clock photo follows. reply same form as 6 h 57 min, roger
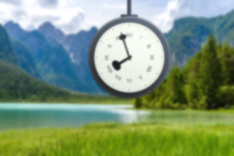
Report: 7 h 57 min
